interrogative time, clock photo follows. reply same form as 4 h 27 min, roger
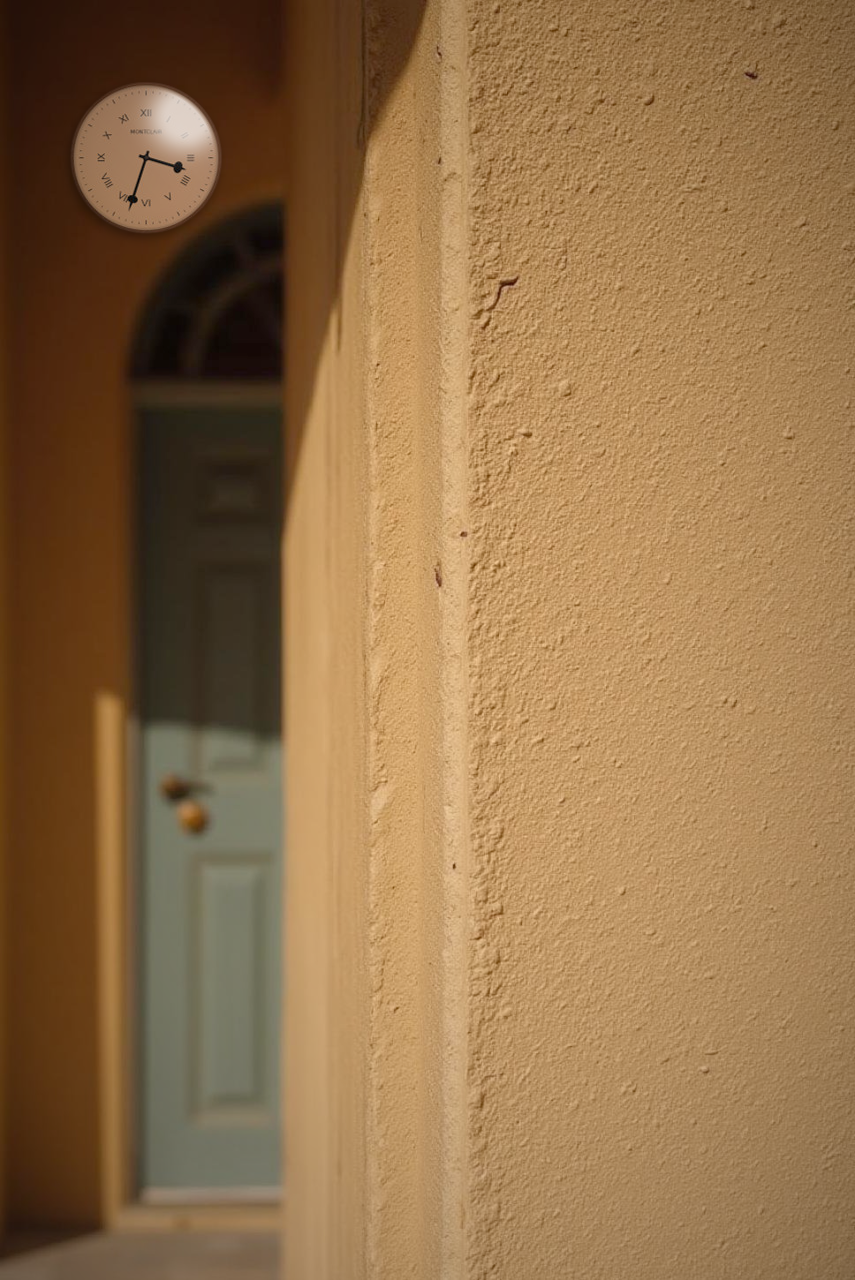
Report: 3 h 33 min
